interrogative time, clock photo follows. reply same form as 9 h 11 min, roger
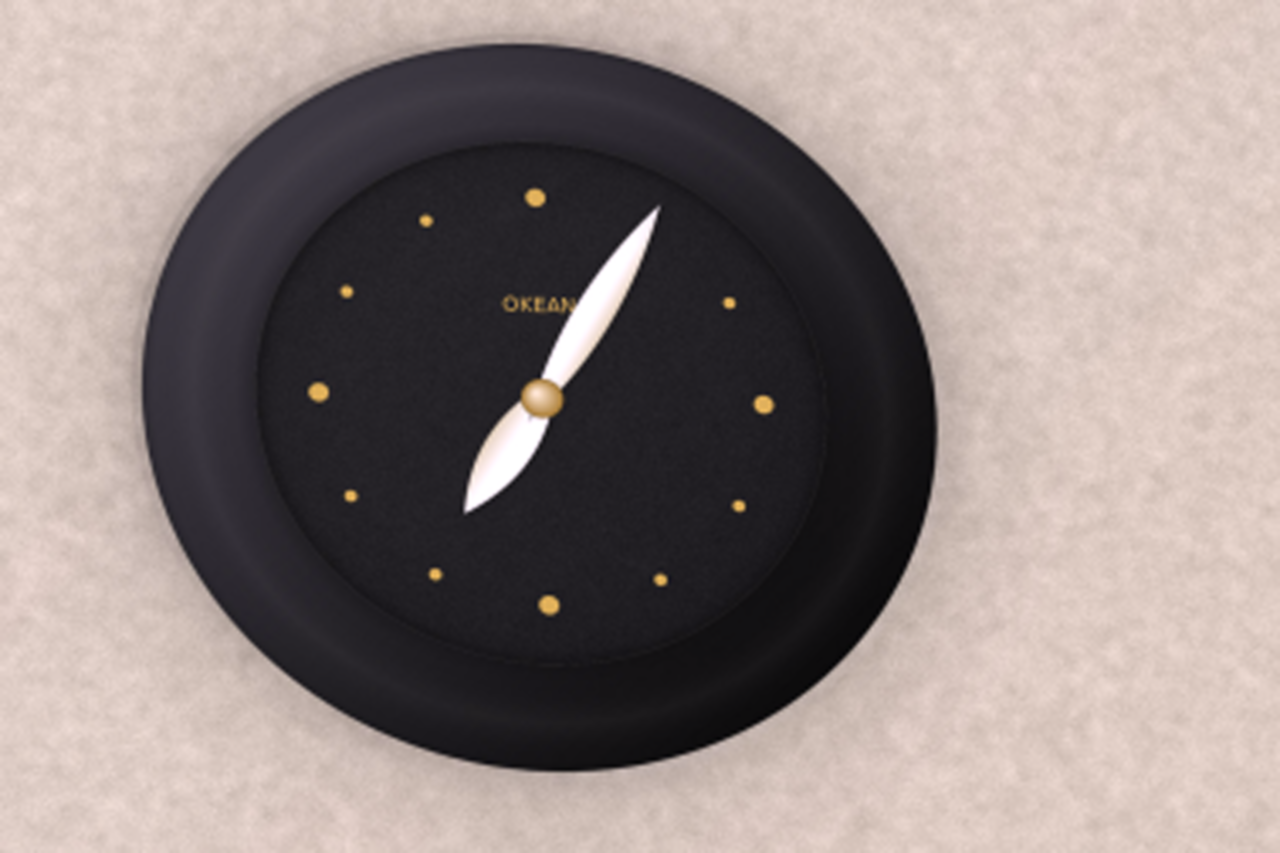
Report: 7 h 05 min
